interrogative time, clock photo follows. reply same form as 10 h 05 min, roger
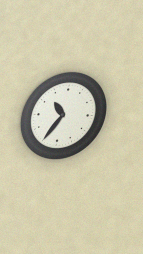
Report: 10 h 35 min
